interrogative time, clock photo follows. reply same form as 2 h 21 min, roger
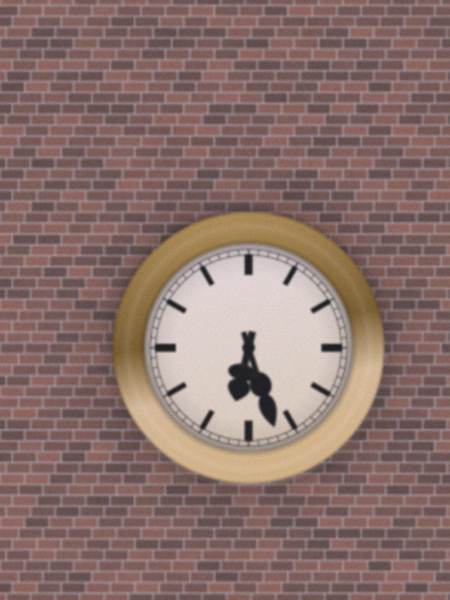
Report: 6 h 27 min
